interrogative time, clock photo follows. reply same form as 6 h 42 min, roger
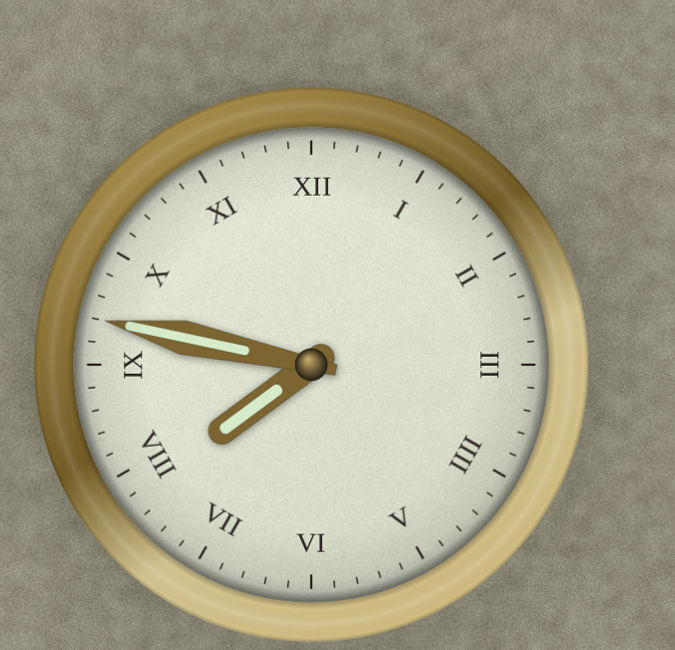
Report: 7 h 47 min
